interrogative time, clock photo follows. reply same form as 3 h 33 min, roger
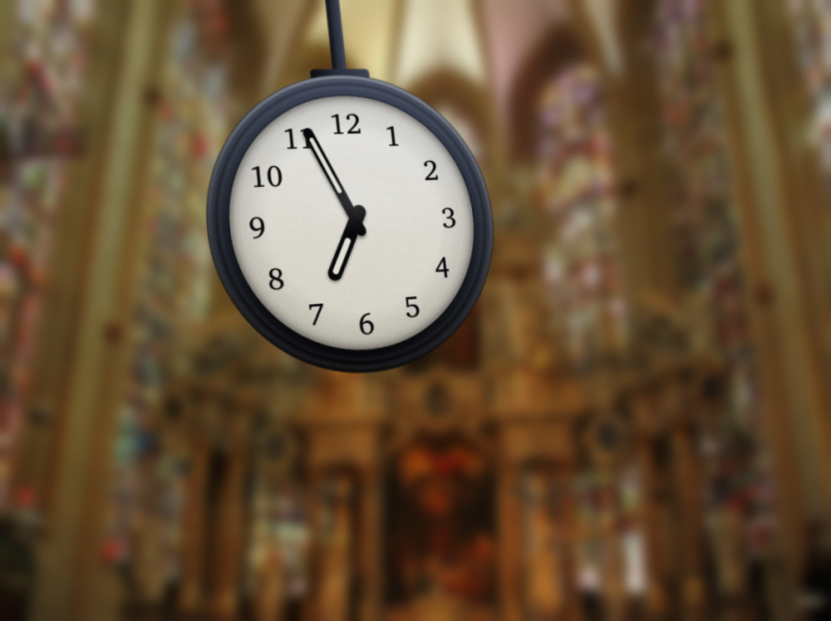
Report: 6 h 56 min
